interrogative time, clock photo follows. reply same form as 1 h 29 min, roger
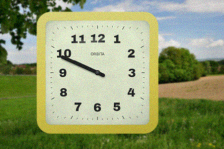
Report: 9 h 49 min
